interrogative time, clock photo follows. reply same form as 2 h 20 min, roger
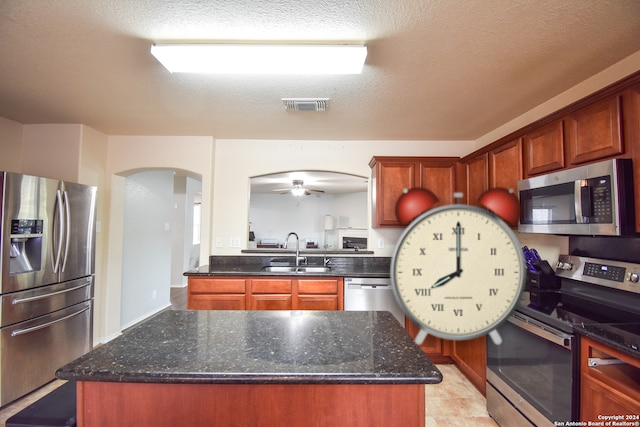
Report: 8 h 00 min
